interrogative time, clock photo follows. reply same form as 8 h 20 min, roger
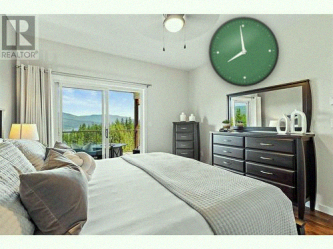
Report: 7 h 59 min
